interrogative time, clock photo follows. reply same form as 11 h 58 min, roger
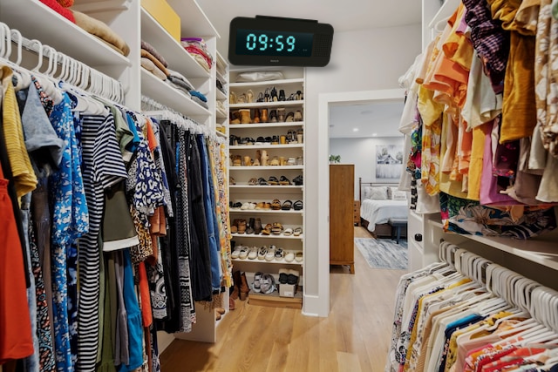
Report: 9 h 59 min
